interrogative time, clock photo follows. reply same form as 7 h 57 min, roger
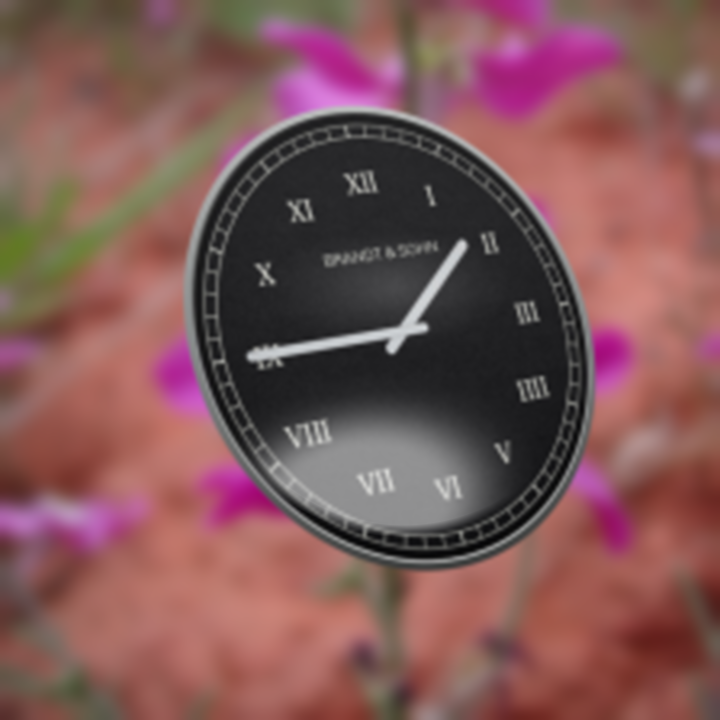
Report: 1 h 45 min
